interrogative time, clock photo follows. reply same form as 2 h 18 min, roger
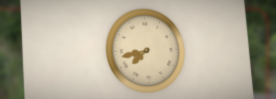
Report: 7 h 43 min
